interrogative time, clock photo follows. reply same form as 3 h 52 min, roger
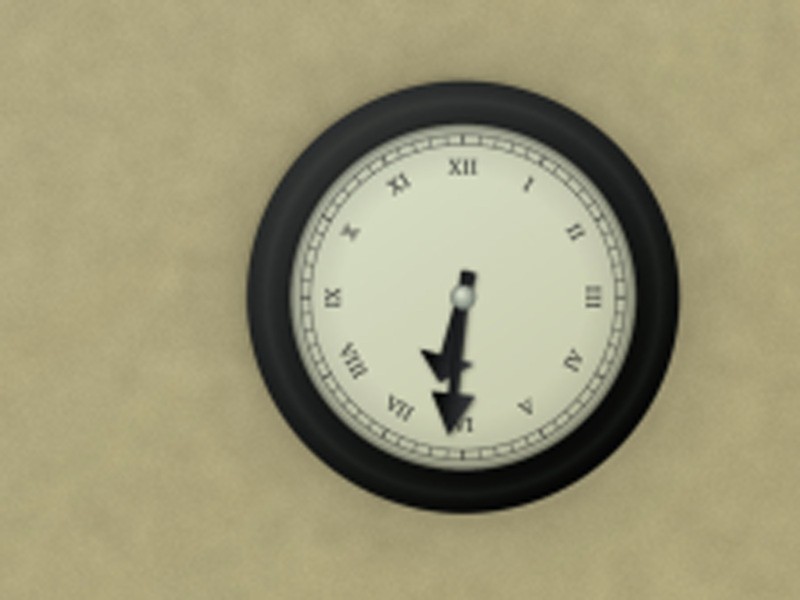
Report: 6 h 31 min
